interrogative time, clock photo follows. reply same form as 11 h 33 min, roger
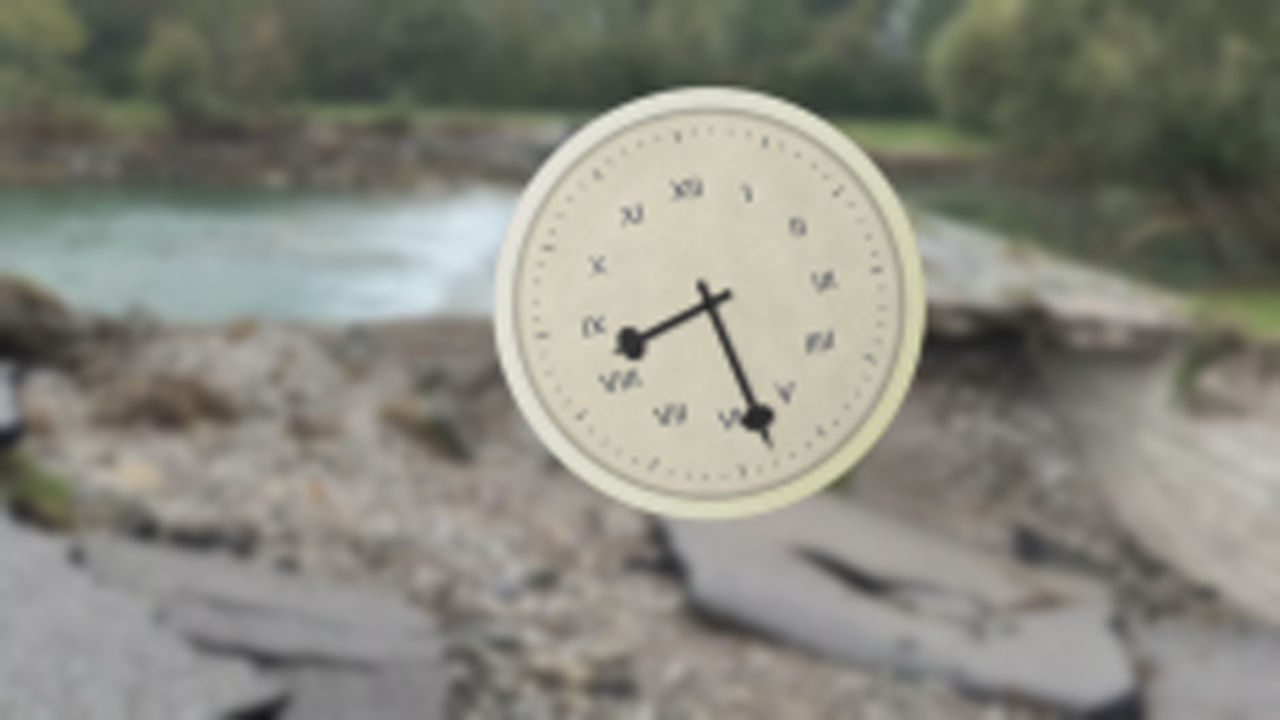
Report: 8 h 28 min
